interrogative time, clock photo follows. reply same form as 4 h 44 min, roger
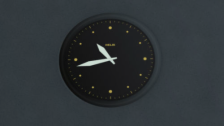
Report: 10 h 43 min
